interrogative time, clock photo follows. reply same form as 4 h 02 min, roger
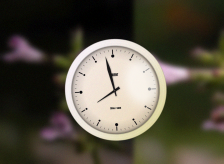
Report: 7 h 58 min
